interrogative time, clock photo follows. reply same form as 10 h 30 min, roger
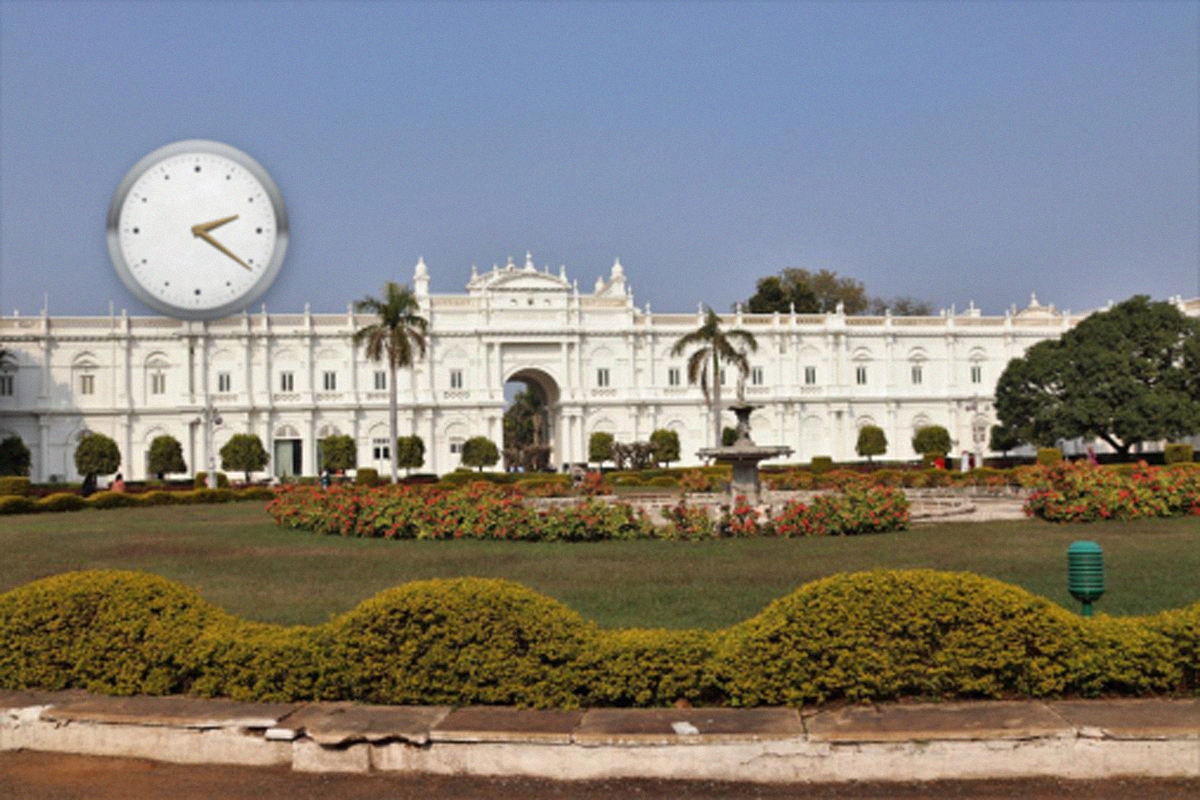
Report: 2 h 21 min
